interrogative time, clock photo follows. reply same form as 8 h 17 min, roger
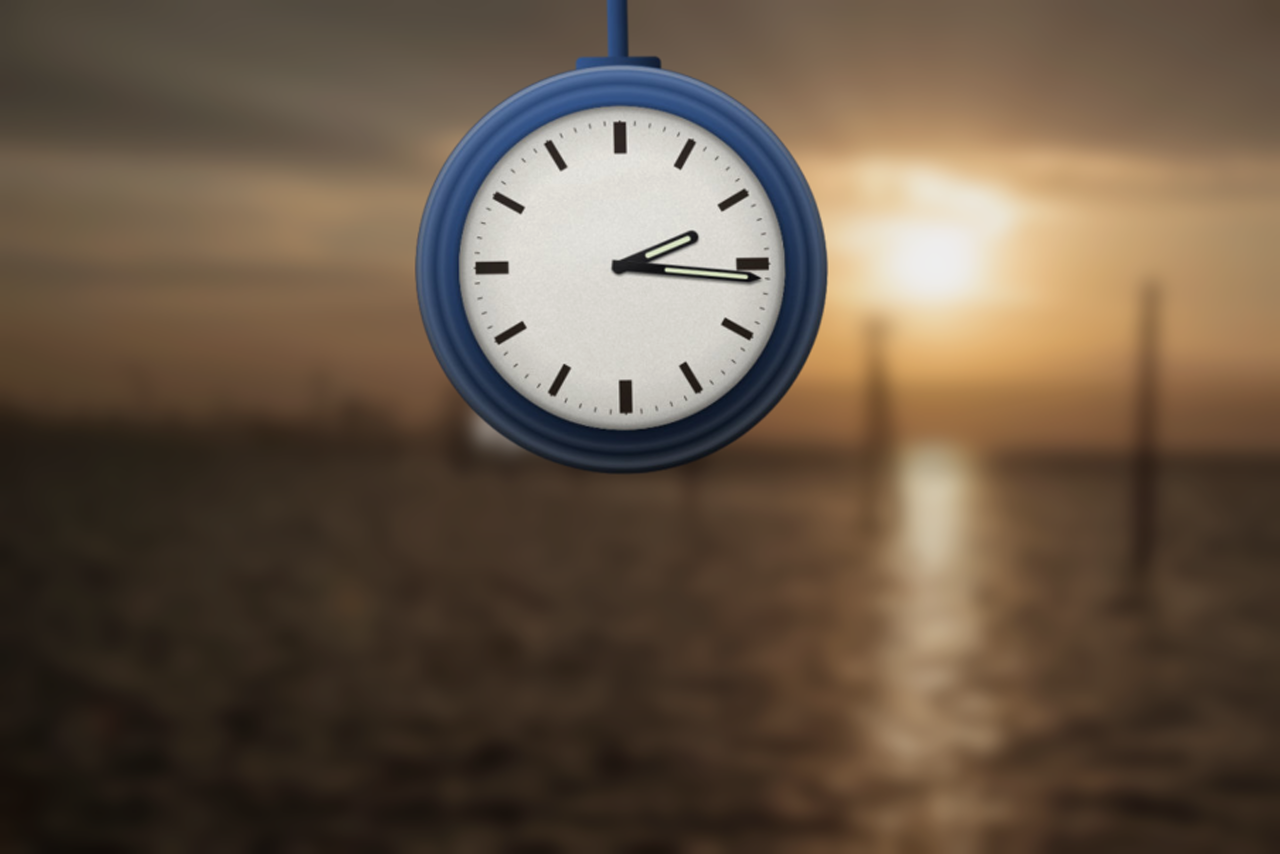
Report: 2 h 16 min
